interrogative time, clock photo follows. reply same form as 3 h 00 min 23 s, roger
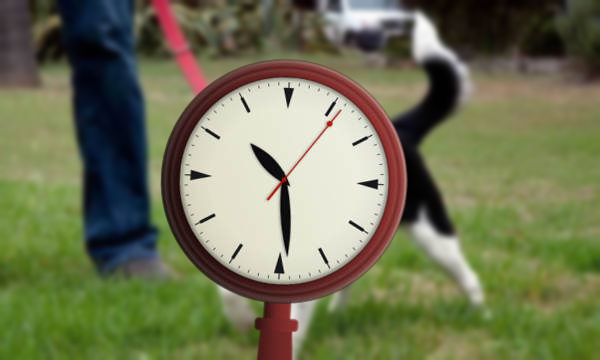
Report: 10 h 29 min 06 s
